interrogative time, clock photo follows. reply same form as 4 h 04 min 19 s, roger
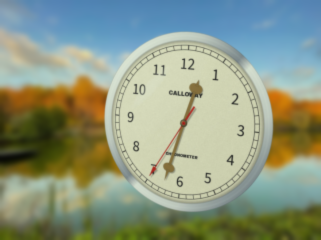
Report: 12 h 32 min 35 s
